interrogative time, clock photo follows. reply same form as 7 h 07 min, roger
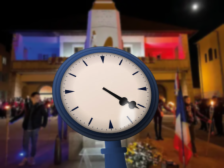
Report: 4 h 21 min
